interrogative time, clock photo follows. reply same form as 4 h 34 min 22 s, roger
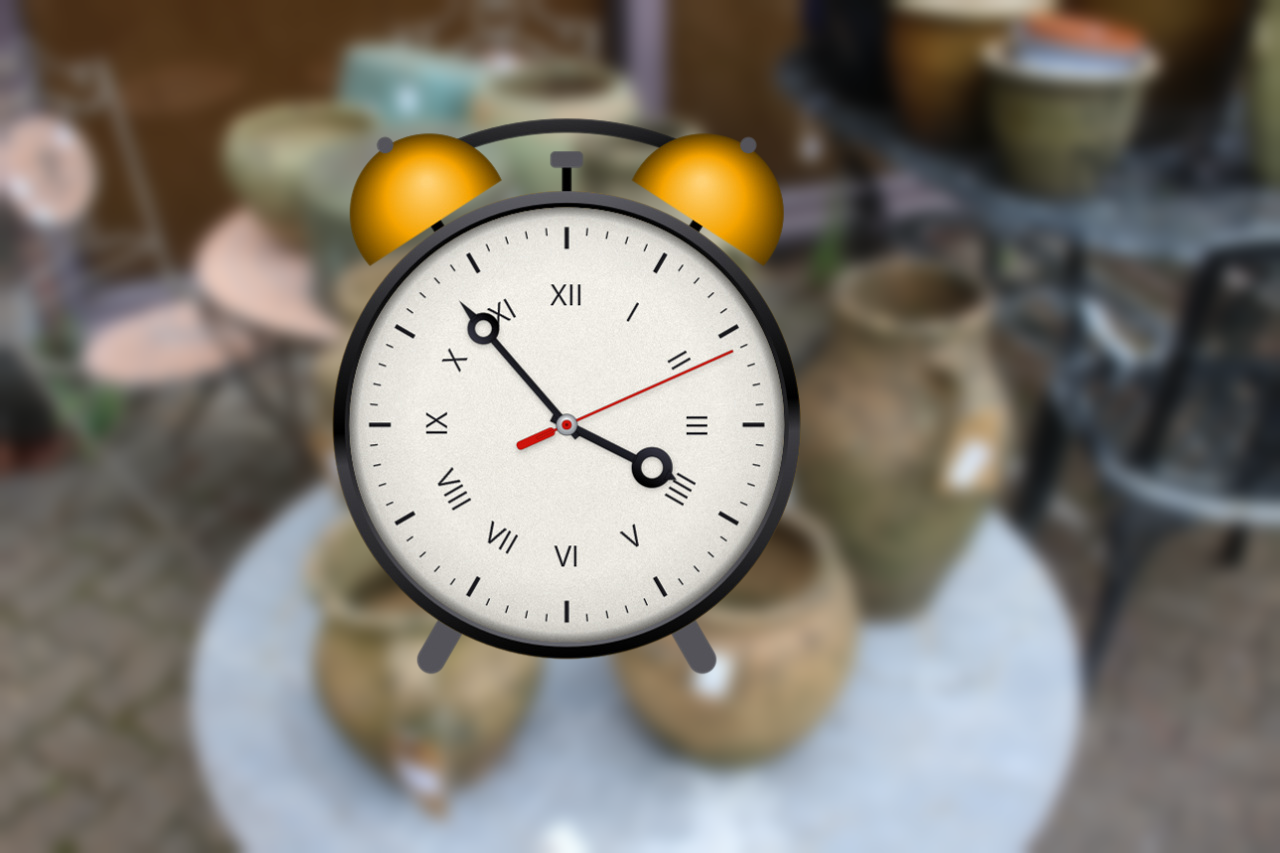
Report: 3 h 53 min 11 s
